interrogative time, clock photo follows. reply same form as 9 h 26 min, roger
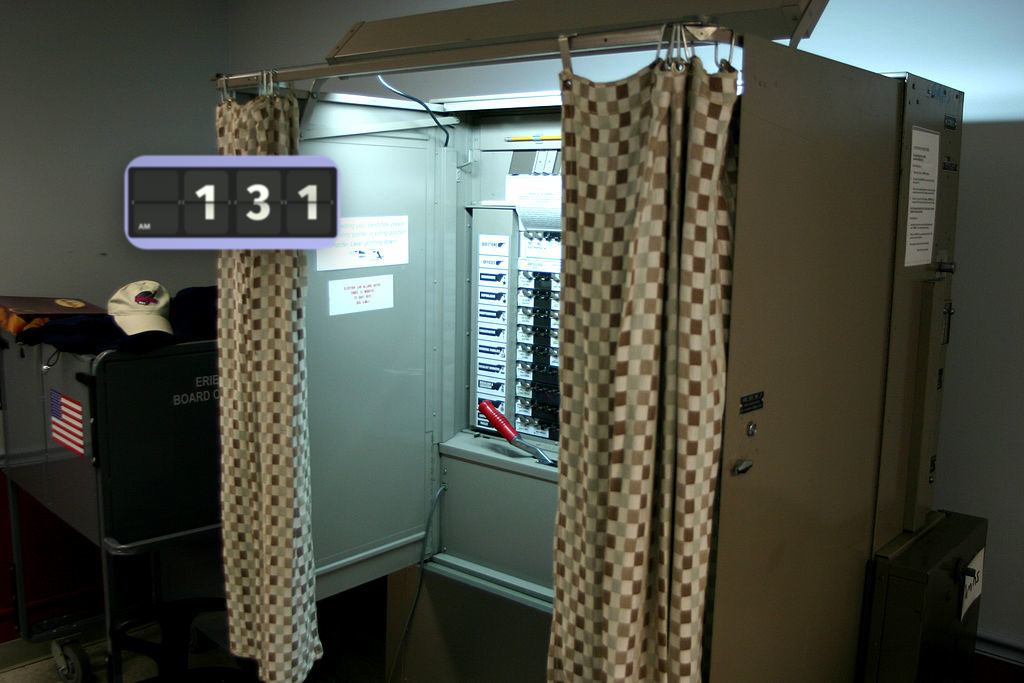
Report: 1 h 31 min
